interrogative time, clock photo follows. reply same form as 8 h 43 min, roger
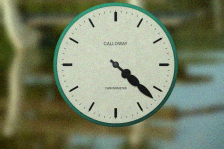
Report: 4 h 22 min
